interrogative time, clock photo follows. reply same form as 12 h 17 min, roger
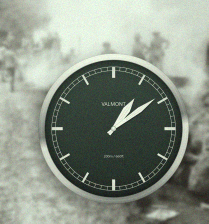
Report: 1 h 09 min
